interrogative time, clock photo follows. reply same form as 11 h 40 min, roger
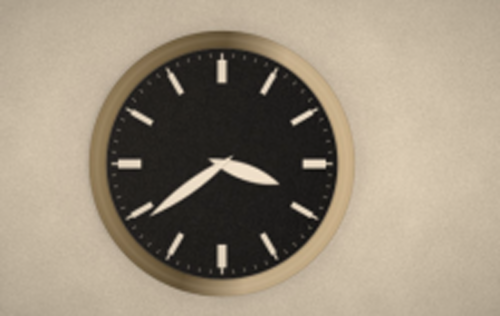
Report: 3 h 39 min
